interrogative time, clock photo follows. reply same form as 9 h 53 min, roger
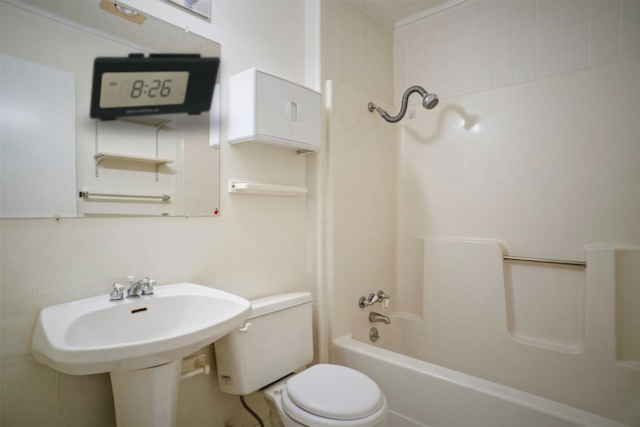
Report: 8 h 26 min
